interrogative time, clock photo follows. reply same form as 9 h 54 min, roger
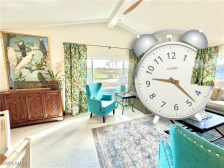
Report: 9 h 23 min
